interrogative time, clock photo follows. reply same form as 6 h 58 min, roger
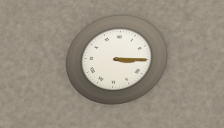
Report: 3 h 15 min
